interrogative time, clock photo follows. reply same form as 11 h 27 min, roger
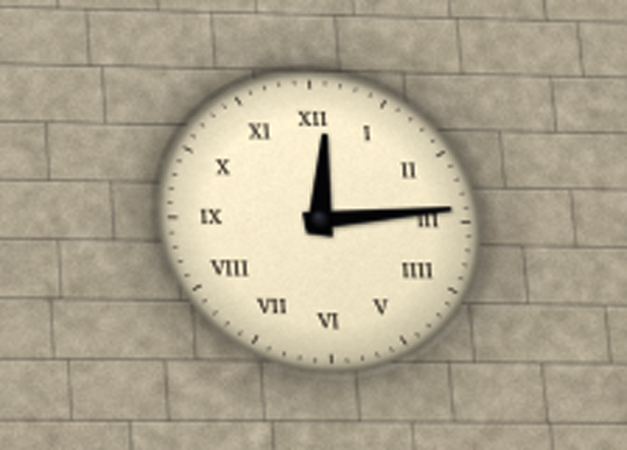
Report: 12 h 14 min
